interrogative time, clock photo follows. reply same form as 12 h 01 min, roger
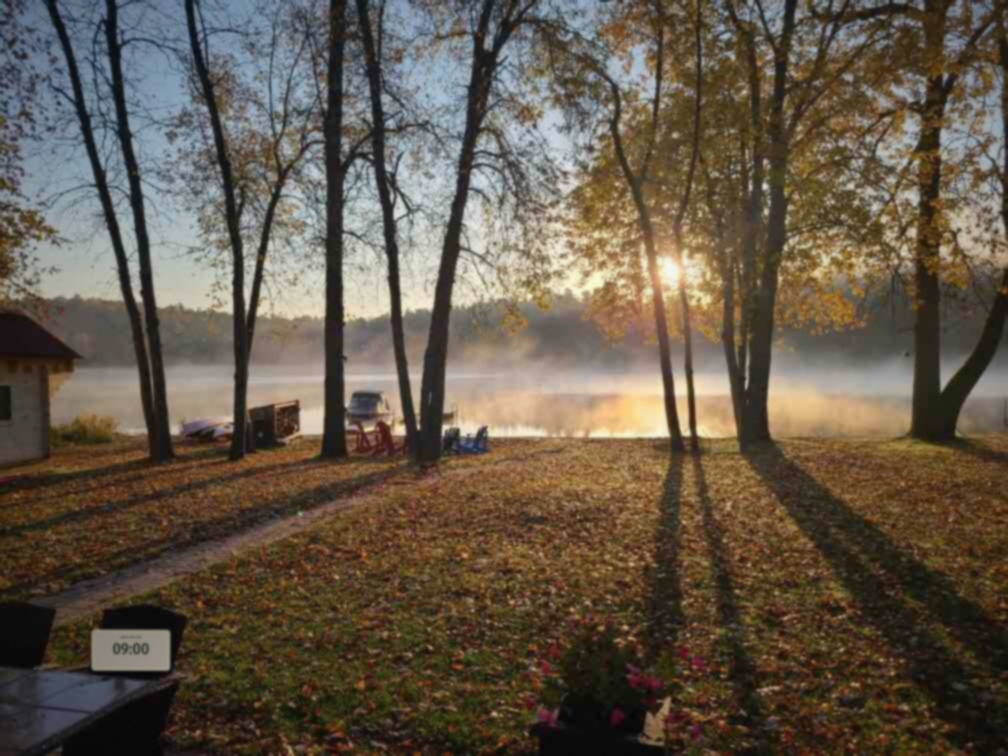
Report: 9 h 00 min
